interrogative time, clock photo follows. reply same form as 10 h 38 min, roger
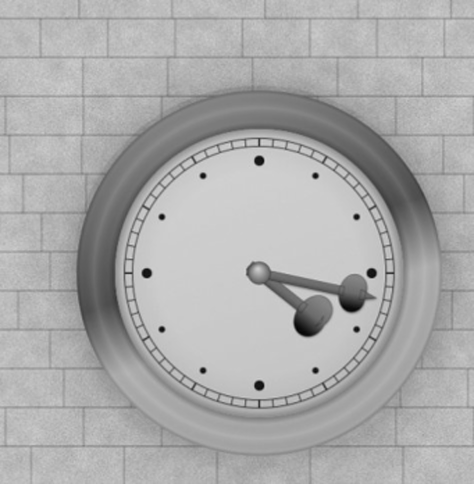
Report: 4 h 17 min
